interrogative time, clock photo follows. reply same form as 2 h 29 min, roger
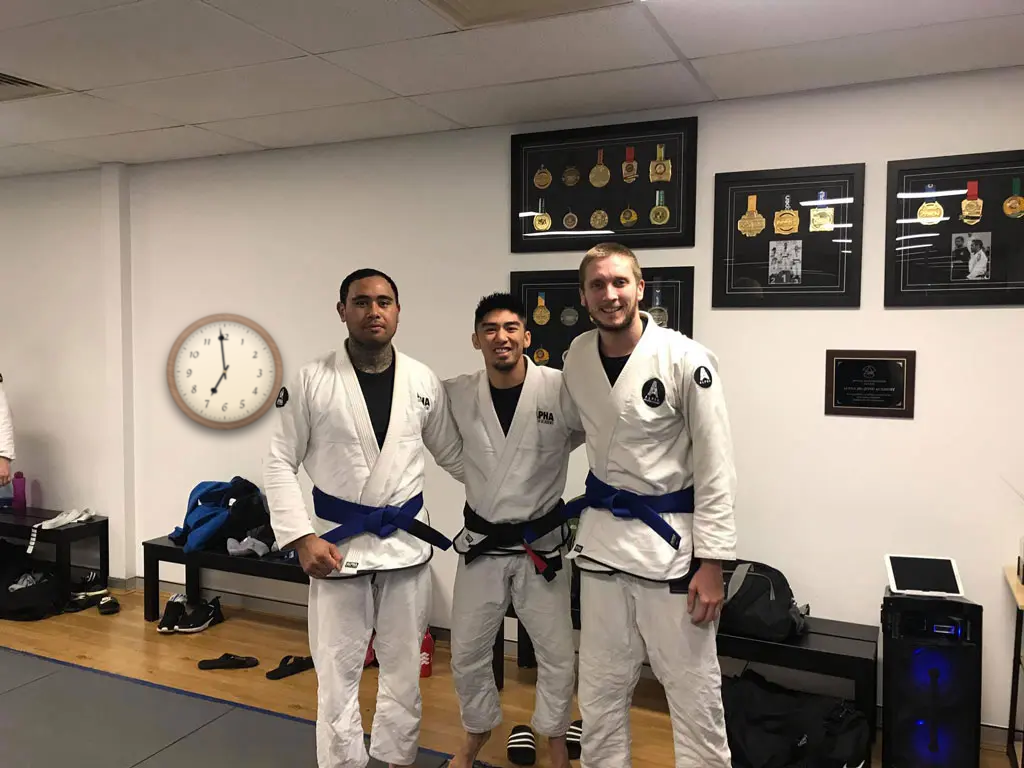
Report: 6 h 59 min
